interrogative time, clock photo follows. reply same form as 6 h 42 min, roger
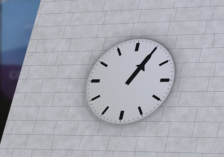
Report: 1 h 05 min
